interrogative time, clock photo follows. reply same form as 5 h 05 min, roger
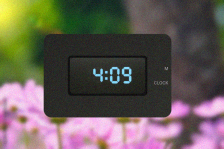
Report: 4 h 09 min
